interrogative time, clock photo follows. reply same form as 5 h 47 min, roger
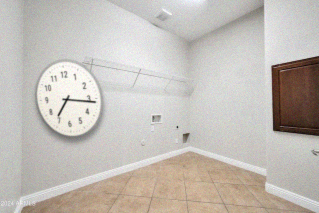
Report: 7 h 16 min
